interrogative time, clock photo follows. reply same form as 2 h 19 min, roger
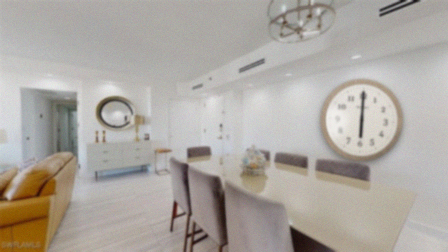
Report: 6 h 00 min
